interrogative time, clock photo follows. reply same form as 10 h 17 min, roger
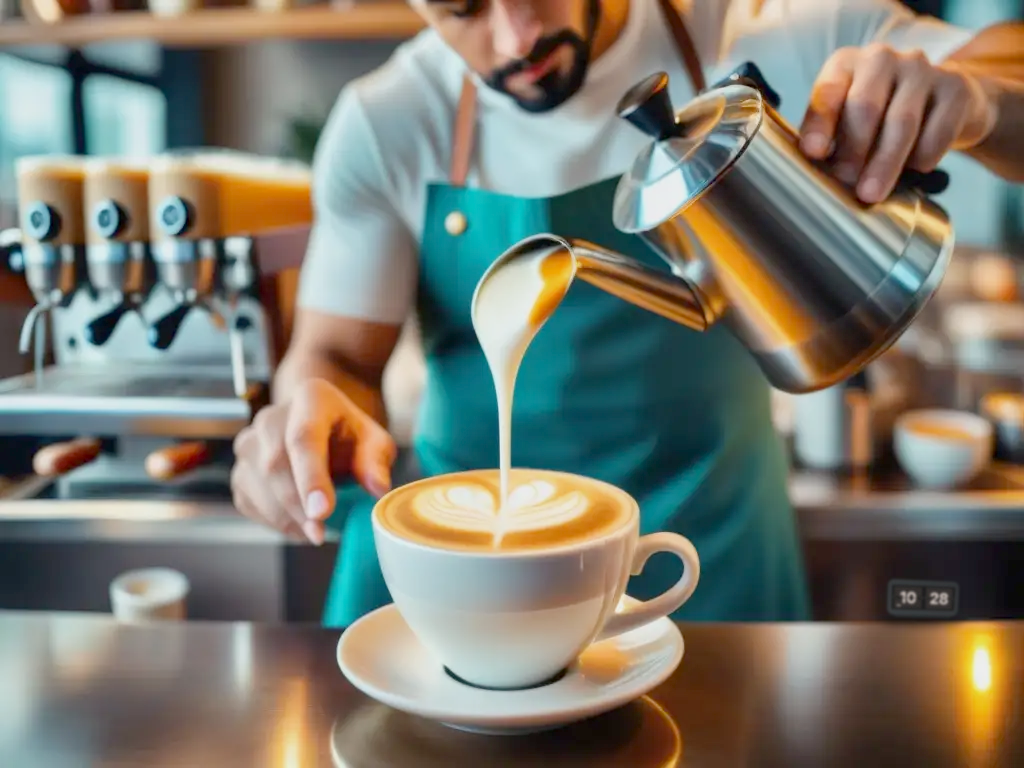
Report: 10 h 28 min
